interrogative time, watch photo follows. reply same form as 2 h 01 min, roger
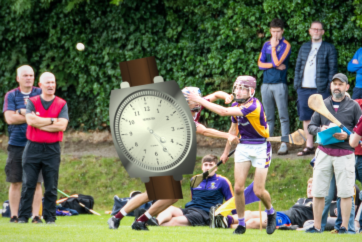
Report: 4 h 25 min
